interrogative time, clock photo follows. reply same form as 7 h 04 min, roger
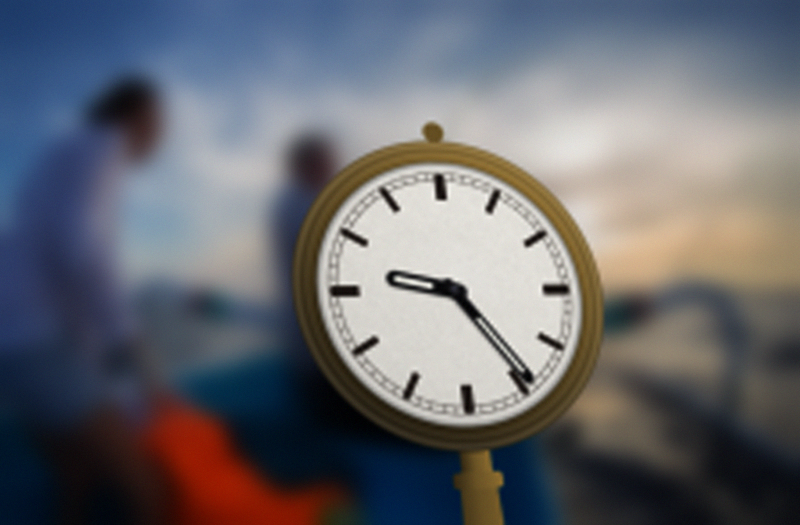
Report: 9 h 24 min
